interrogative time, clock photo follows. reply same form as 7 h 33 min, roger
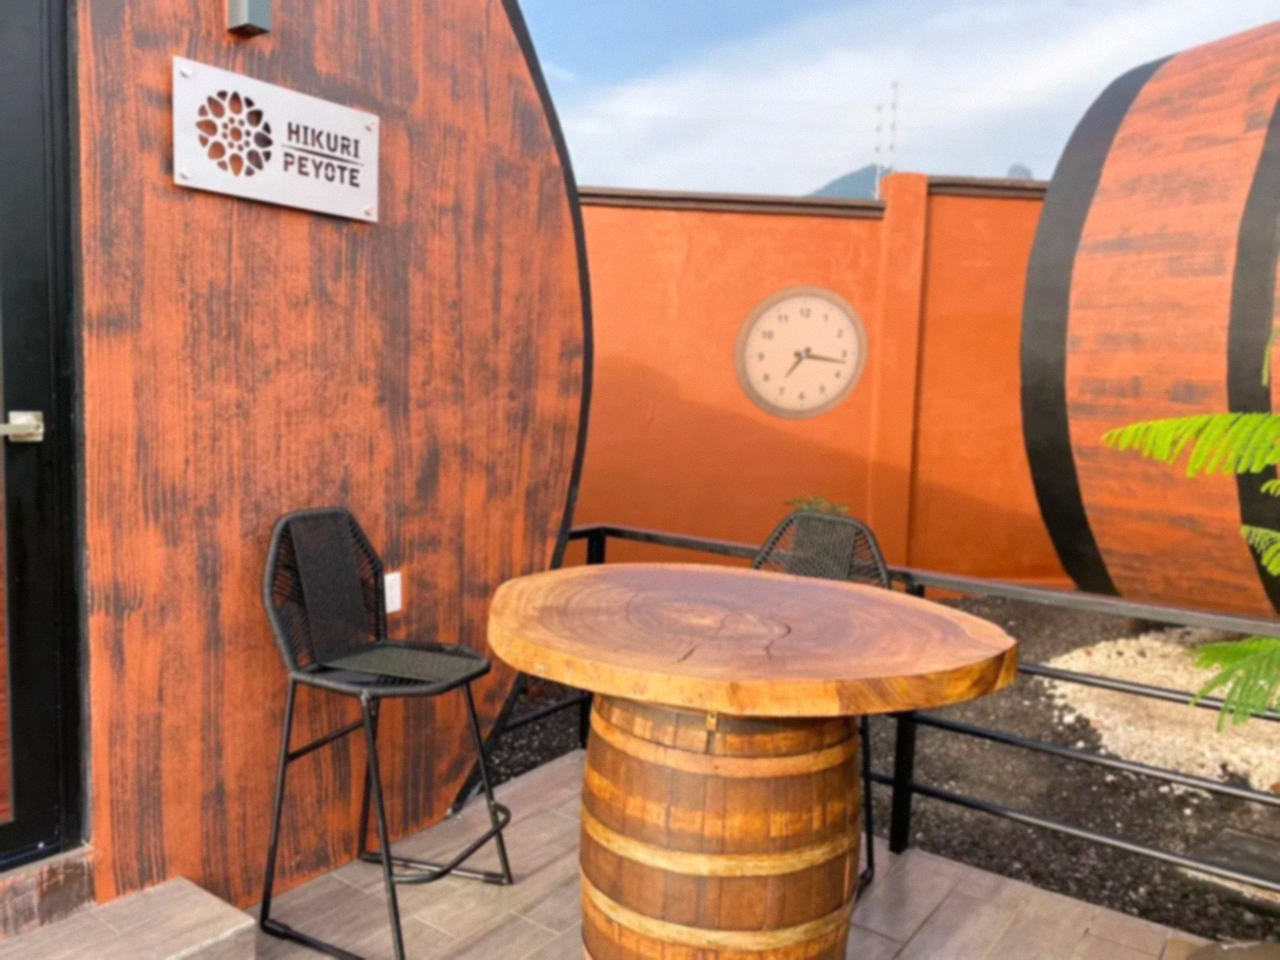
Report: 7 h 17 min
